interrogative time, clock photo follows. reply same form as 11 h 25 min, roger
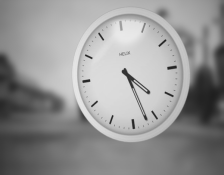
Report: 4 h 27 min
